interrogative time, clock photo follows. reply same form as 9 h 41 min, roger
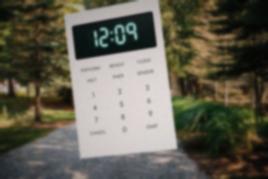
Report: 12 h 09 min
